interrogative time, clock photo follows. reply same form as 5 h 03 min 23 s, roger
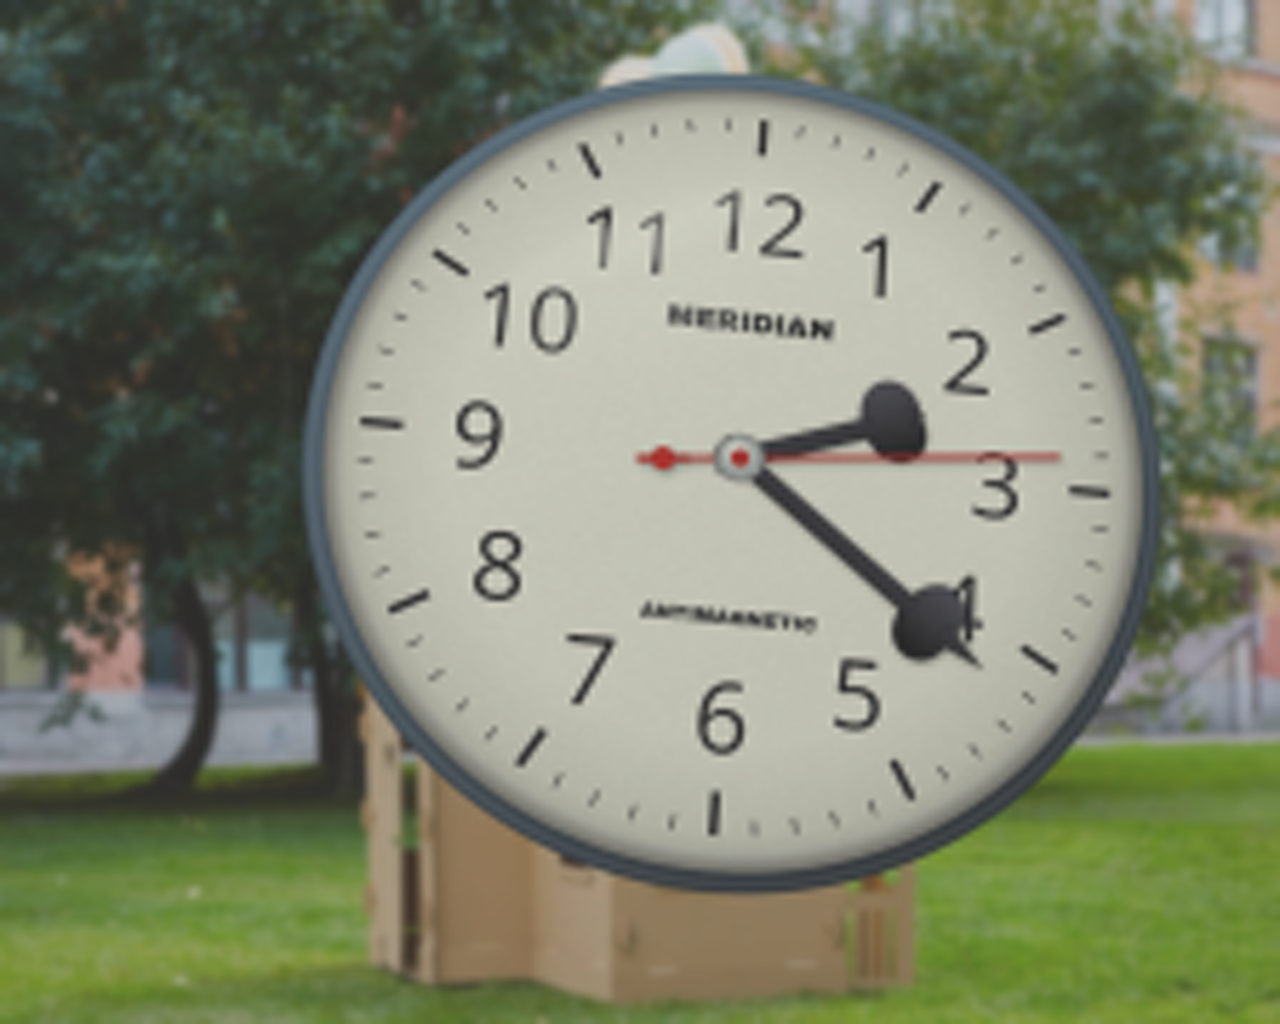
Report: 2 h 21 min 14 s
